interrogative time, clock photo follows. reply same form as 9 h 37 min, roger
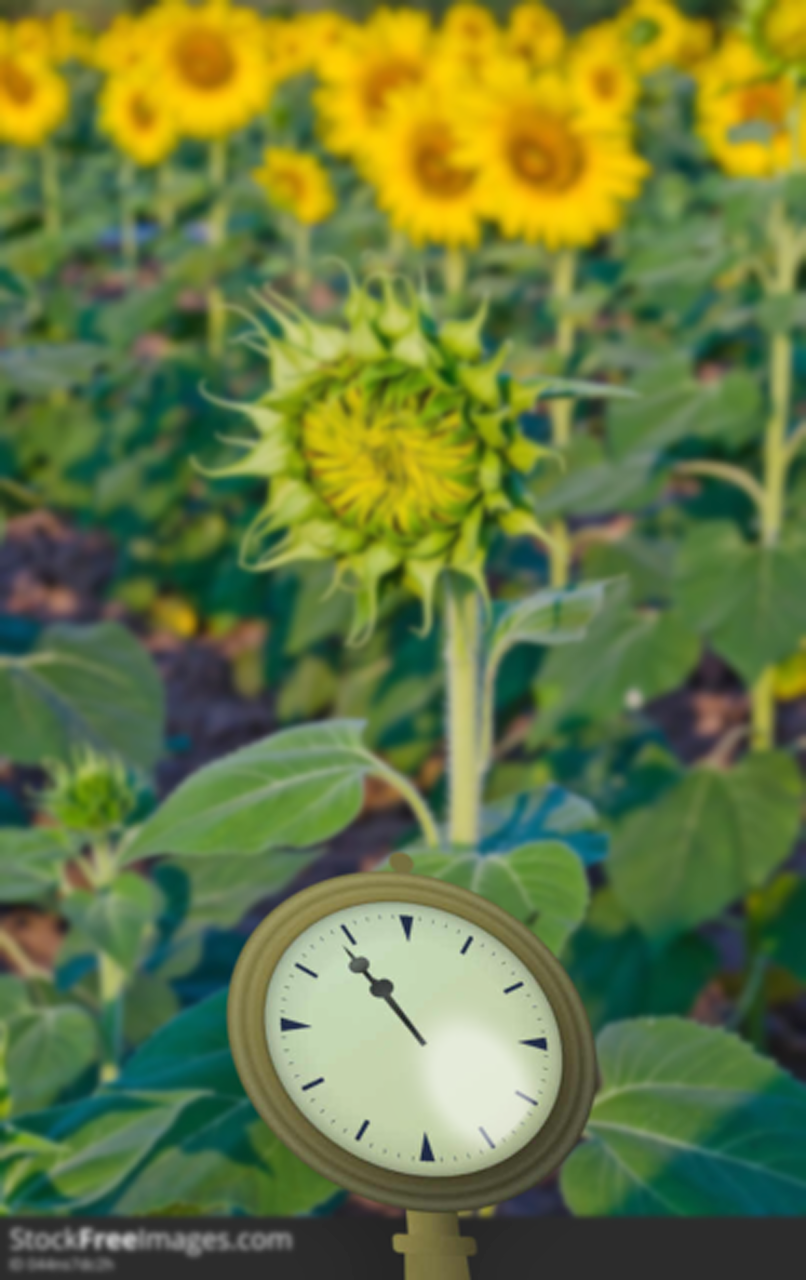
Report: 10 h 54 min
